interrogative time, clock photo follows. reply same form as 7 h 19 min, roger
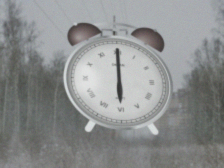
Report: 6 h 00 min
